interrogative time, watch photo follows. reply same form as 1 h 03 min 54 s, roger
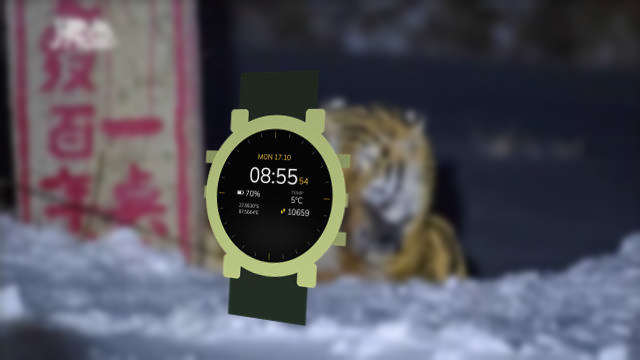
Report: 8 h 55 min 54 s
